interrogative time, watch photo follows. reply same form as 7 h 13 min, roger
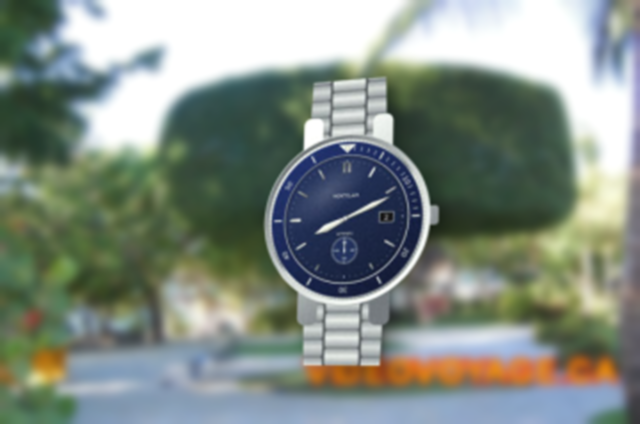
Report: 8 h 11 min
